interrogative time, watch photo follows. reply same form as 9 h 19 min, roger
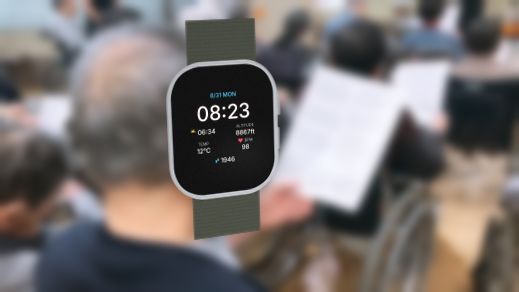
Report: 8 h 23 min
